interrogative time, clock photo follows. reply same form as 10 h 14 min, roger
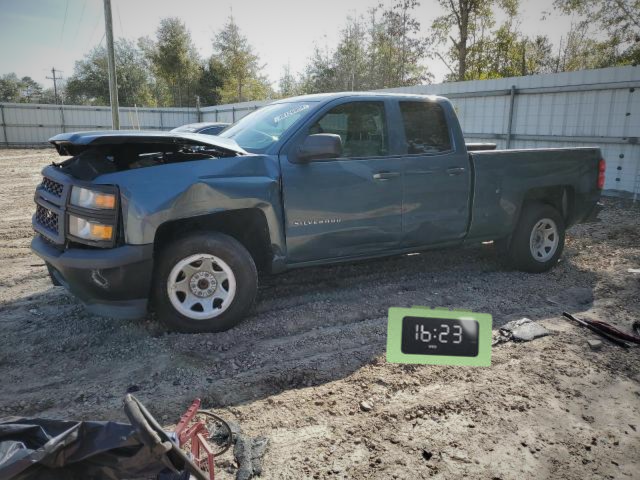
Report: 16 h 23 min
